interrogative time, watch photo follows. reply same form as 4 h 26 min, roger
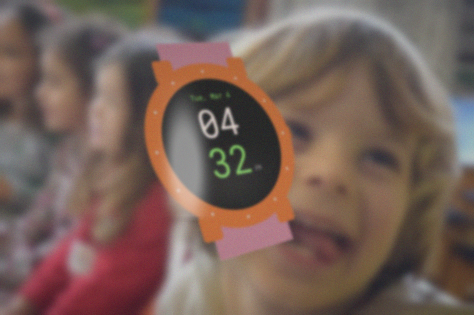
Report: 4 h 32 min
